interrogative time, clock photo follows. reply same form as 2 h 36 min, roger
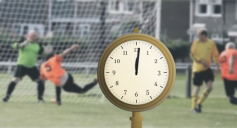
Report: 12 h 01 min
